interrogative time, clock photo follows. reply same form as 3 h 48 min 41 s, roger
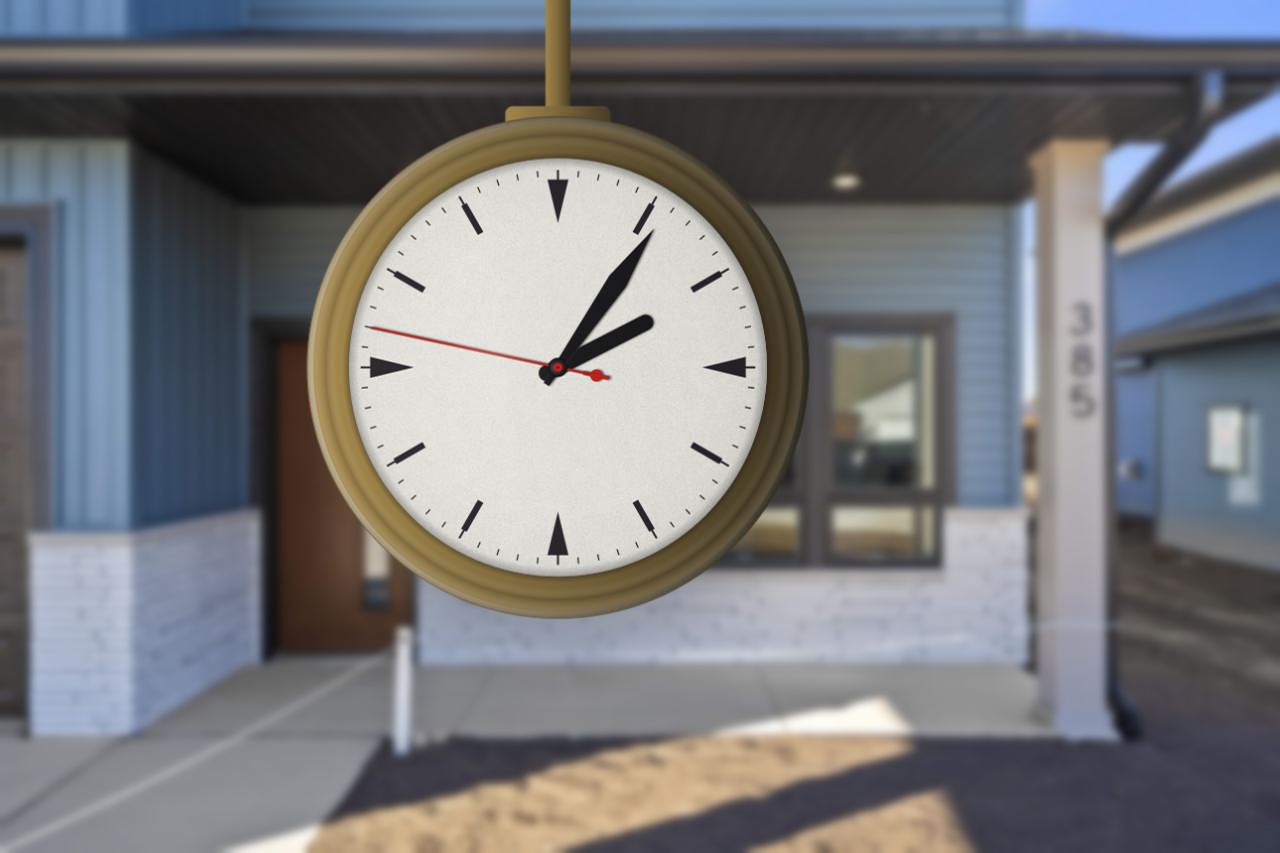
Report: 2 h 05 min 47 s
